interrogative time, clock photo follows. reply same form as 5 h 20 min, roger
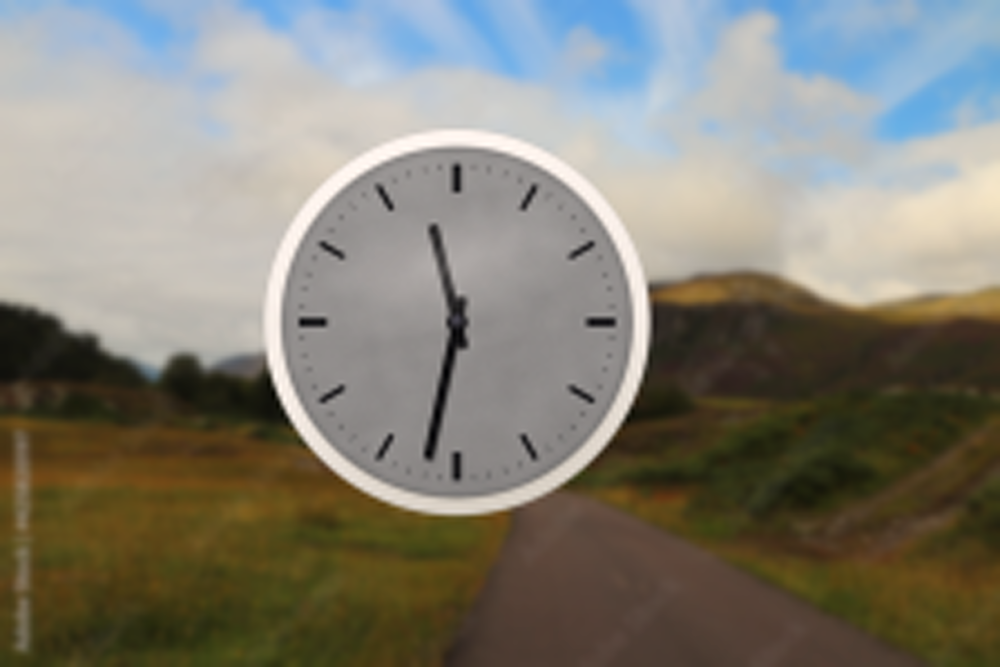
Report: 11 h 32 min
